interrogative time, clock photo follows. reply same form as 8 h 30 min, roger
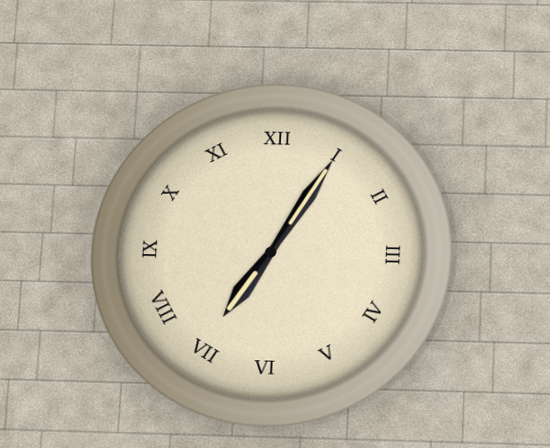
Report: 7 h 05 min
